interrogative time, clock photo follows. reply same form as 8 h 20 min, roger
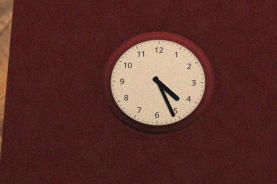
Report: 4 h 26 min
